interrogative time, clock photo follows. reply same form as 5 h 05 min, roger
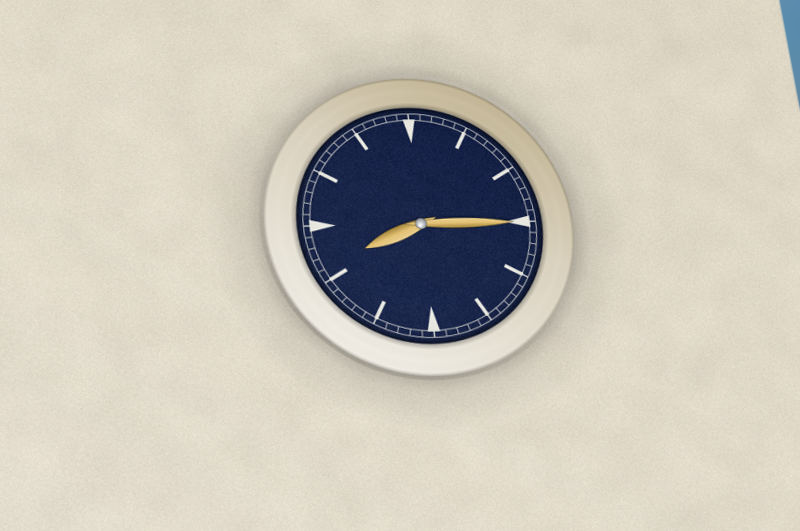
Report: 8 h 15 min
